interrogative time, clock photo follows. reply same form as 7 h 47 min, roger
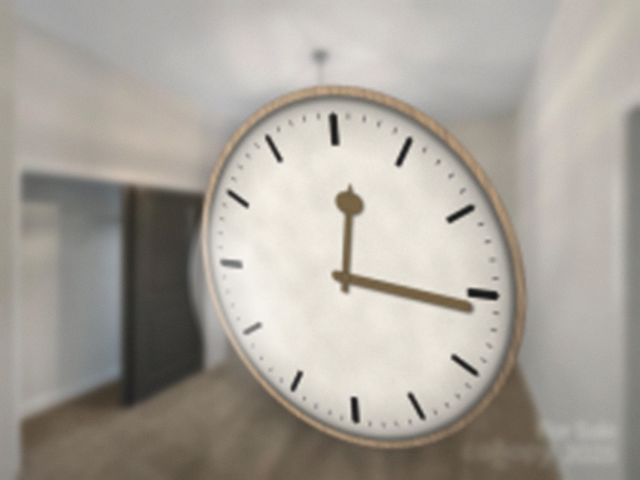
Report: 12 h 16 min
